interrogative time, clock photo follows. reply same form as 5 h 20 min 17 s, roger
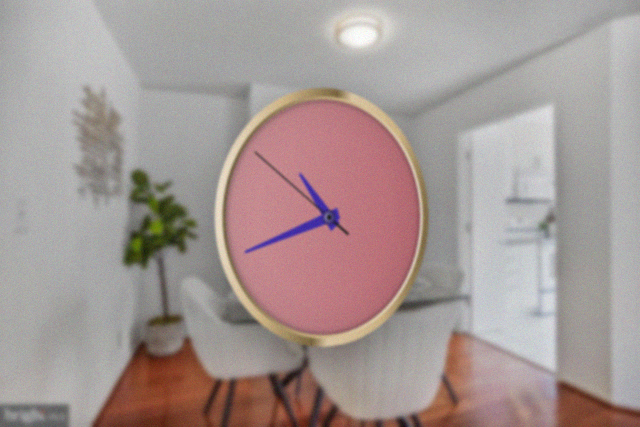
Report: 10 h 41 min 51 s
